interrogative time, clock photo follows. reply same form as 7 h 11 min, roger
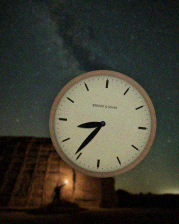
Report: 8 h 36 min
